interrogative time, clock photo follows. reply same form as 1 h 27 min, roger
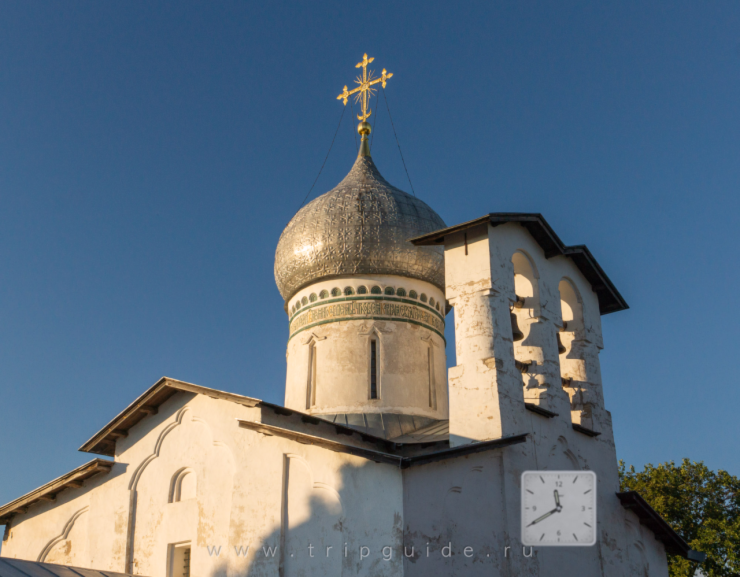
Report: 11 h 40 min
